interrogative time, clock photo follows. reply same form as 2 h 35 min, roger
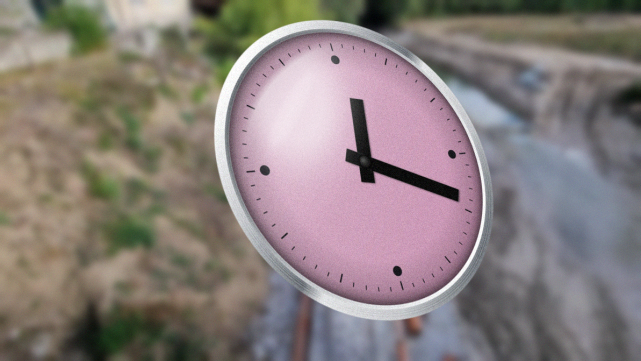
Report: 12 h 19 min
